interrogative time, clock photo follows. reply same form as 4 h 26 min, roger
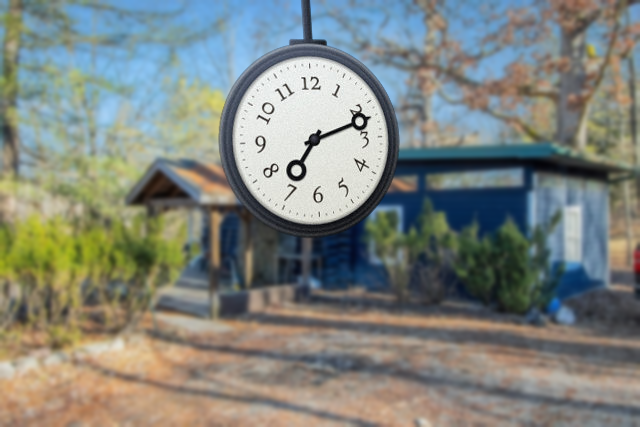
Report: 7 h 12 min
